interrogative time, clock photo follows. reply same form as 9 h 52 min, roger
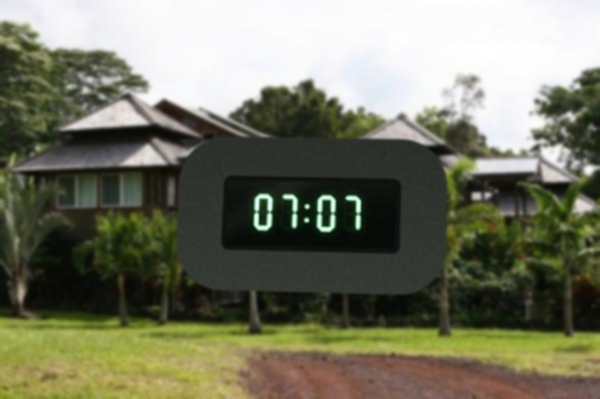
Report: 7 h 07 min
